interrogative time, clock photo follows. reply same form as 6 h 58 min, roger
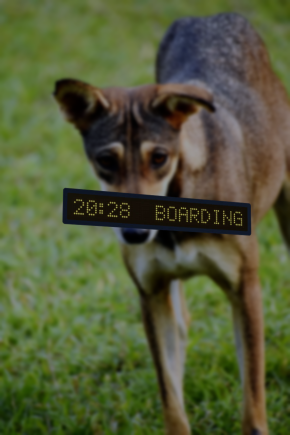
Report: 20 h 28 min
